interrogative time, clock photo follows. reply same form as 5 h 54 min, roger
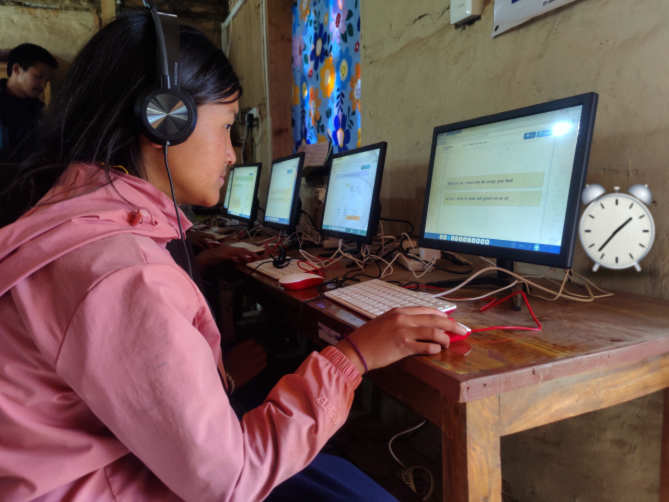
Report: 1 h 37 min
